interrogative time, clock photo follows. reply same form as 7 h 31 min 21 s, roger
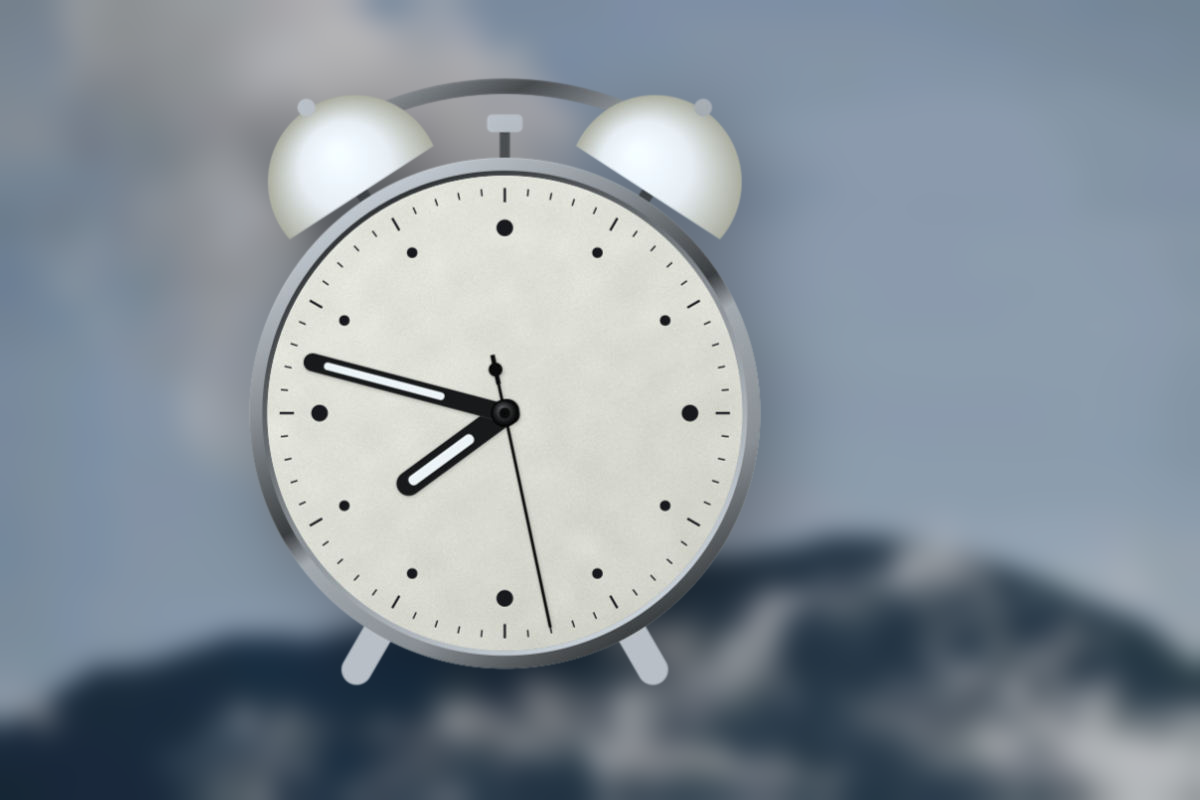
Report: 7 h 47 min 28 s
